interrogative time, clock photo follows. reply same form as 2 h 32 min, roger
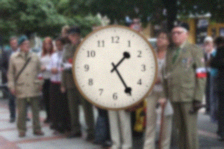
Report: 1 h 25 min
